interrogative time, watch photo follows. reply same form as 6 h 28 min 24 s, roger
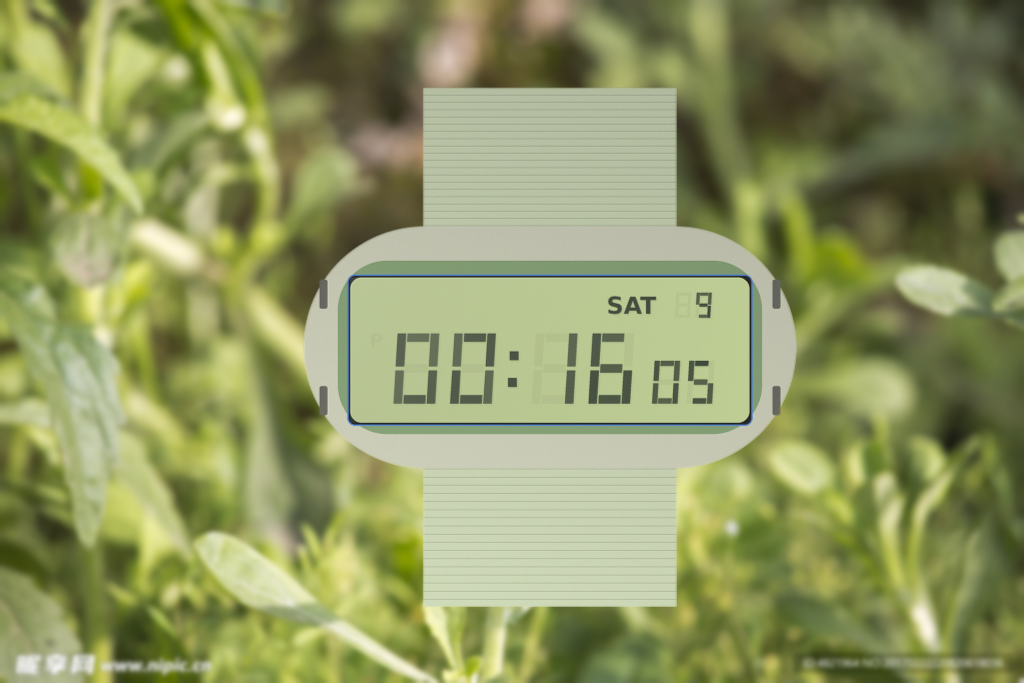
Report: 0 h 16 min 05 s
